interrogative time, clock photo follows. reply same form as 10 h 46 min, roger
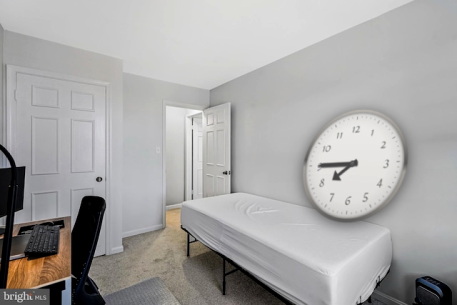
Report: 7 h 45 min
